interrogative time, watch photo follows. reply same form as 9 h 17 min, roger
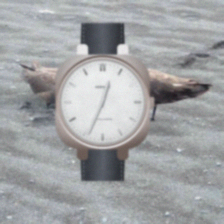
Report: 12 h 34 min
